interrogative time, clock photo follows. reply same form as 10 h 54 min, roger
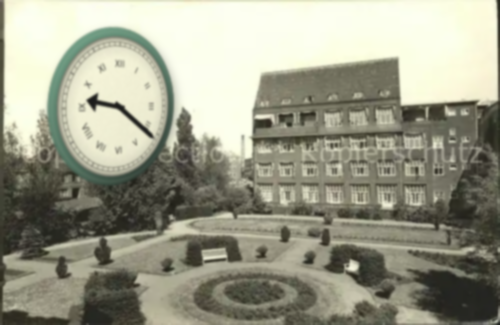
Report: 9 h 21 min
